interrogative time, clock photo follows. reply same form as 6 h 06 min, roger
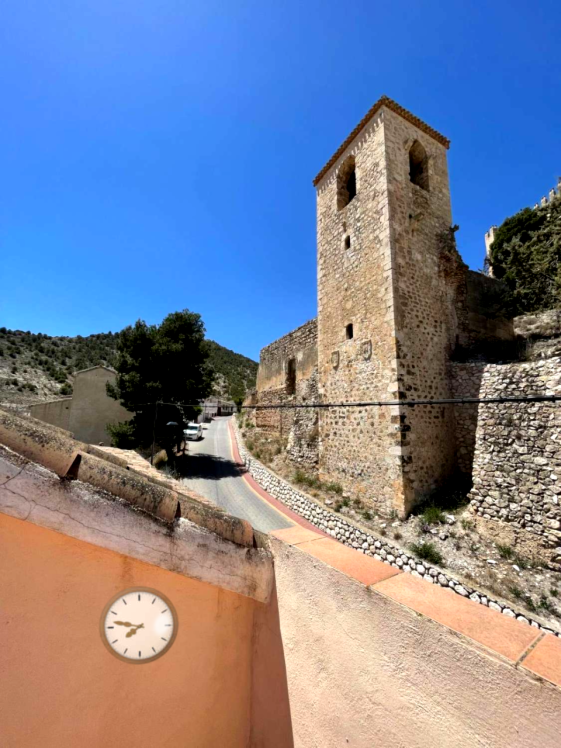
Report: 7 h 47 min
